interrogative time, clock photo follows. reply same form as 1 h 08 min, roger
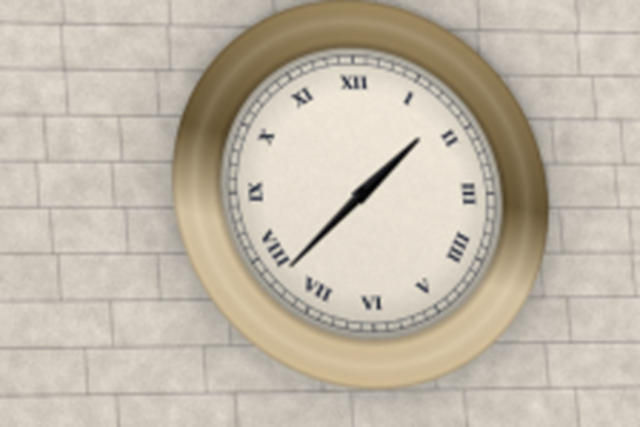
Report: 1 h 38 min
